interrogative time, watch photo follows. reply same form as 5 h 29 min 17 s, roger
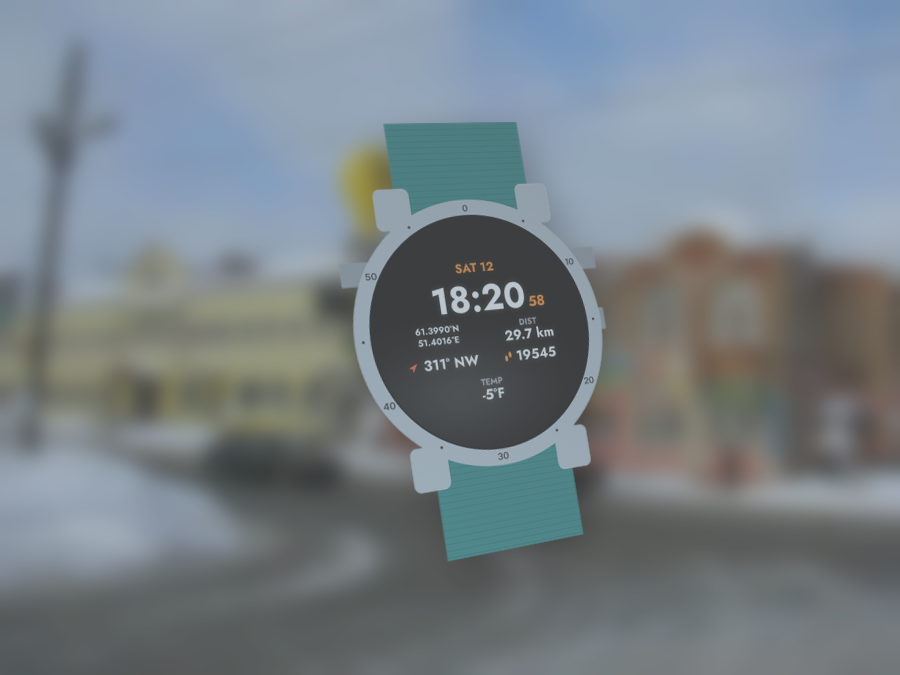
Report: 18 h 20 min 58 s
